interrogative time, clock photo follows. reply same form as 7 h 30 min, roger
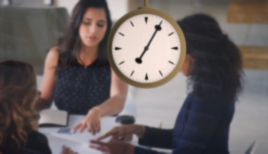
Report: 7 h 05 min
